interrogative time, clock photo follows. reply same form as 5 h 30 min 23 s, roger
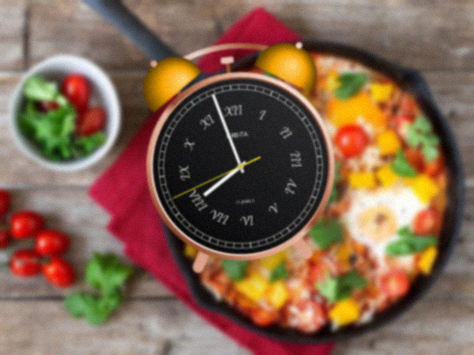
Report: 7 h 57 min 42 s
